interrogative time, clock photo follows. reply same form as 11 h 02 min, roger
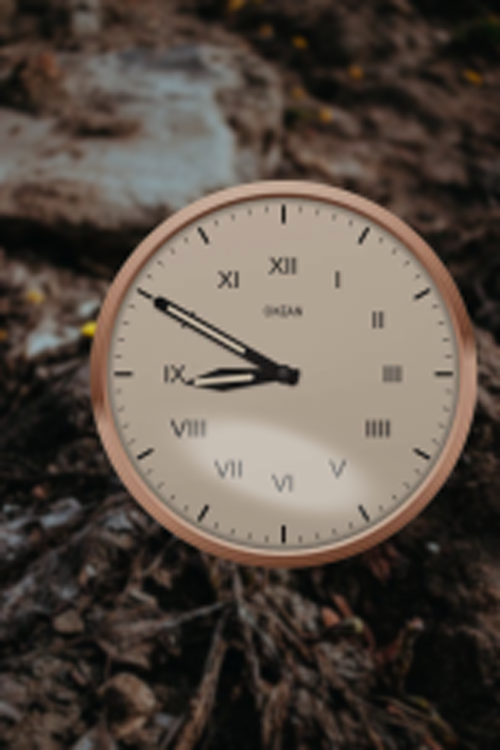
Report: 8 h 50 min
